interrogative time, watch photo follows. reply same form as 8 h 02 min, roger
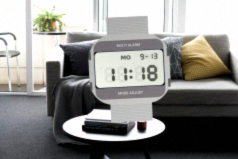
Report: 11 h 18 min
